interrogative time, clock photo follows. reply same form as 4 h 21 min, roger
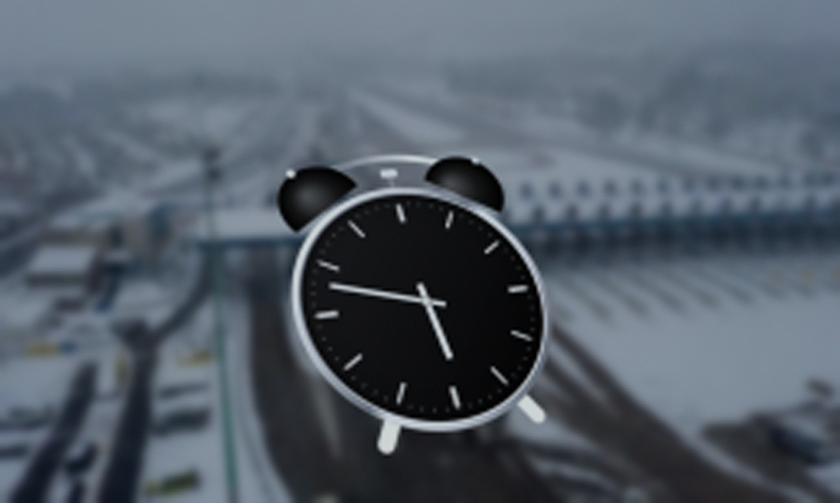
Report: 5 h 48 min
